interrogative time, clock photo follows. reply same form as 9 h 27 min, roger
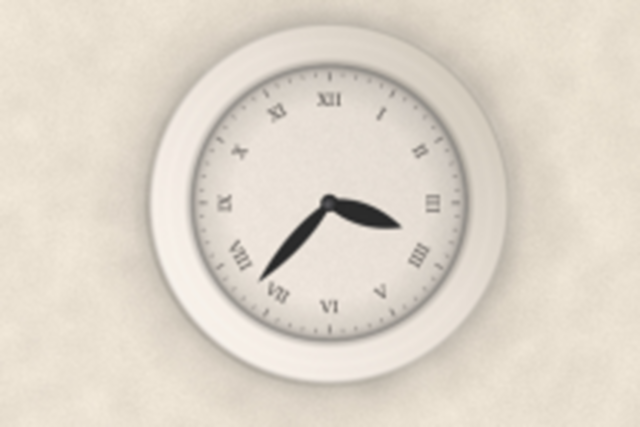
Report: 3 h 37 min
